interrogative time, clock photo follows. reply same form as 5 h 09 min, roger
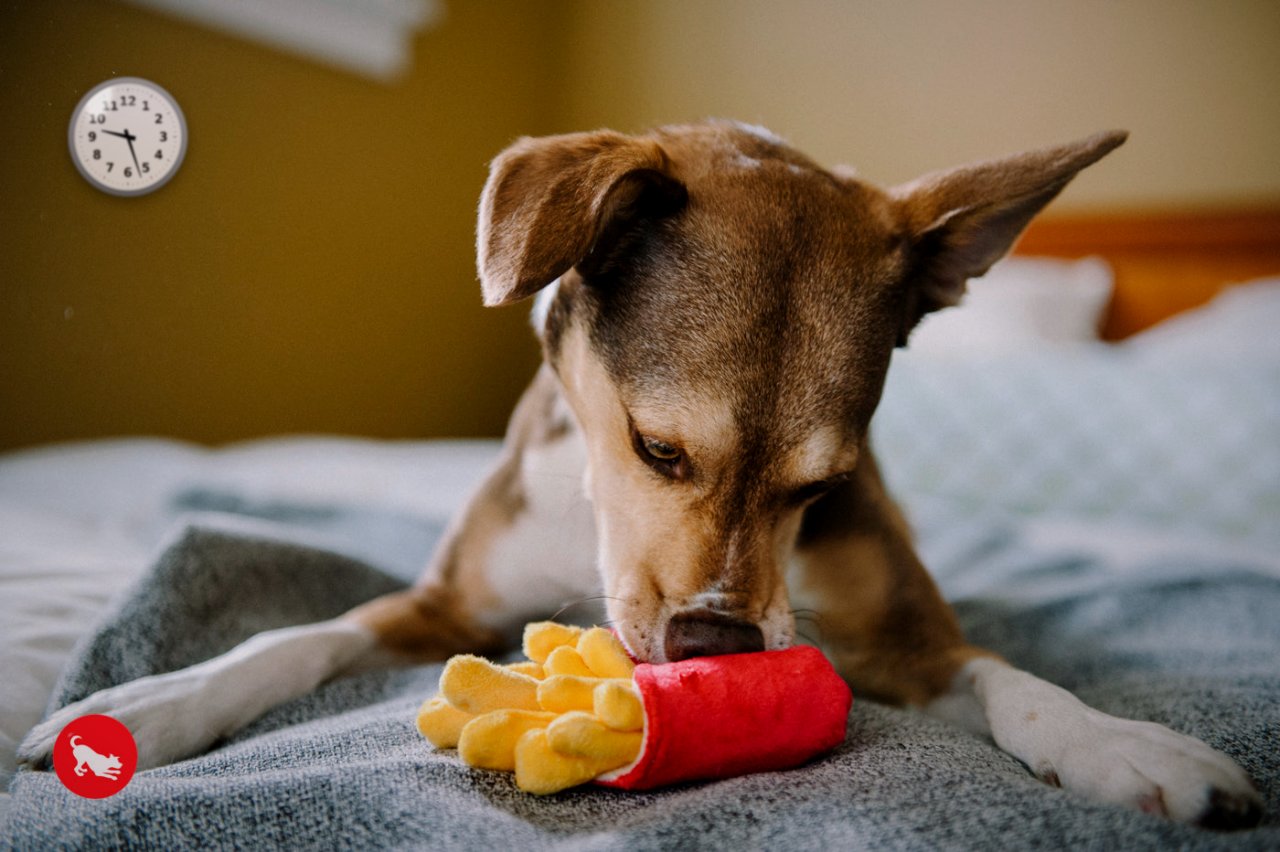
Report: 9 h 27 min
